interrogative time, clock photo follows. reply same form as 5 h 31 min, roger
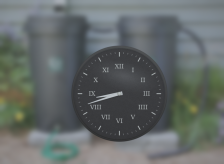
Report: 8 h 42 min
